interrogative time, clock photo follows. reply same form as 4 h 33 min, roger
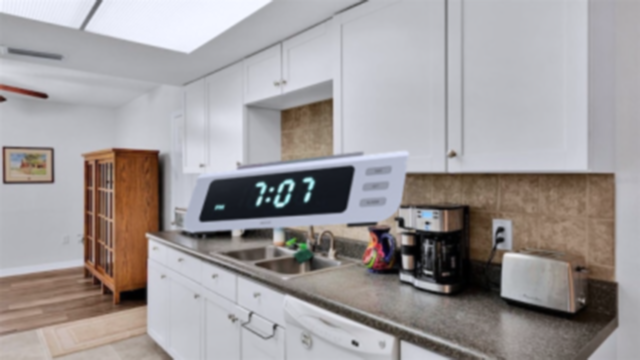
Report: 7 h 07 min
